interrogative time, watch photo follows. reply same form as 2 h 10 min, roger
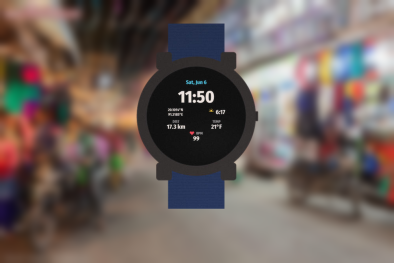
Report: 11 h 50 min
